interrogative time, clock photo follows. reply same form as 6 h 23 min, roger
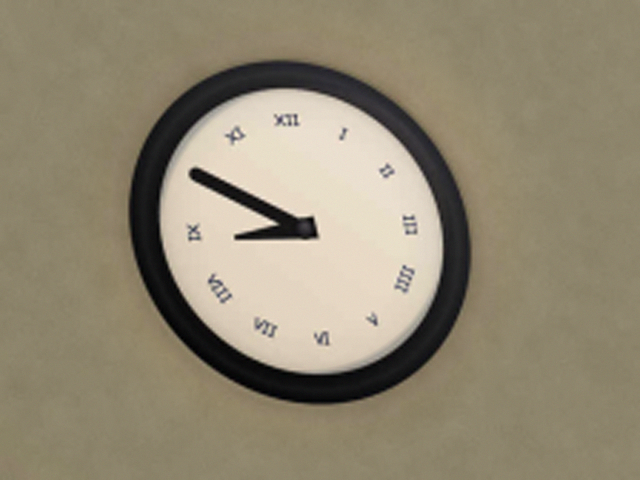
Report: 8 h 50 min
